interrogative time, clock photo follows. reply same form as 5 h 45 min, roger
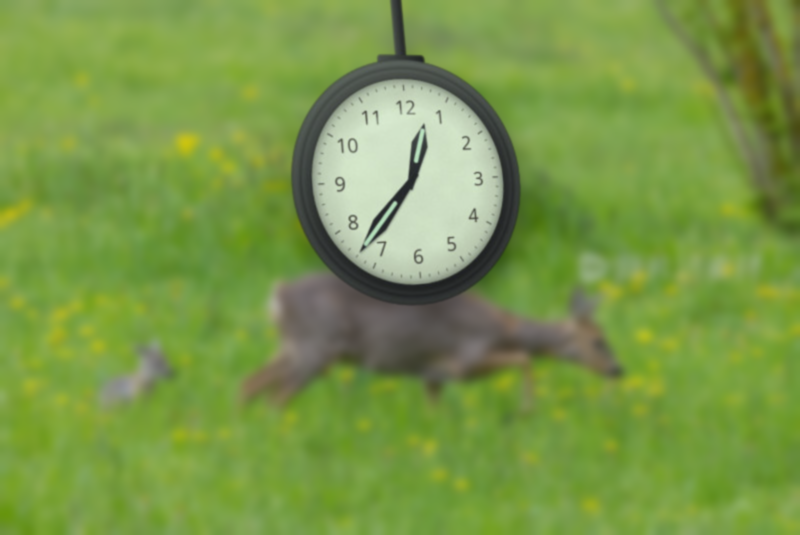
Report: 12 h 37 min
